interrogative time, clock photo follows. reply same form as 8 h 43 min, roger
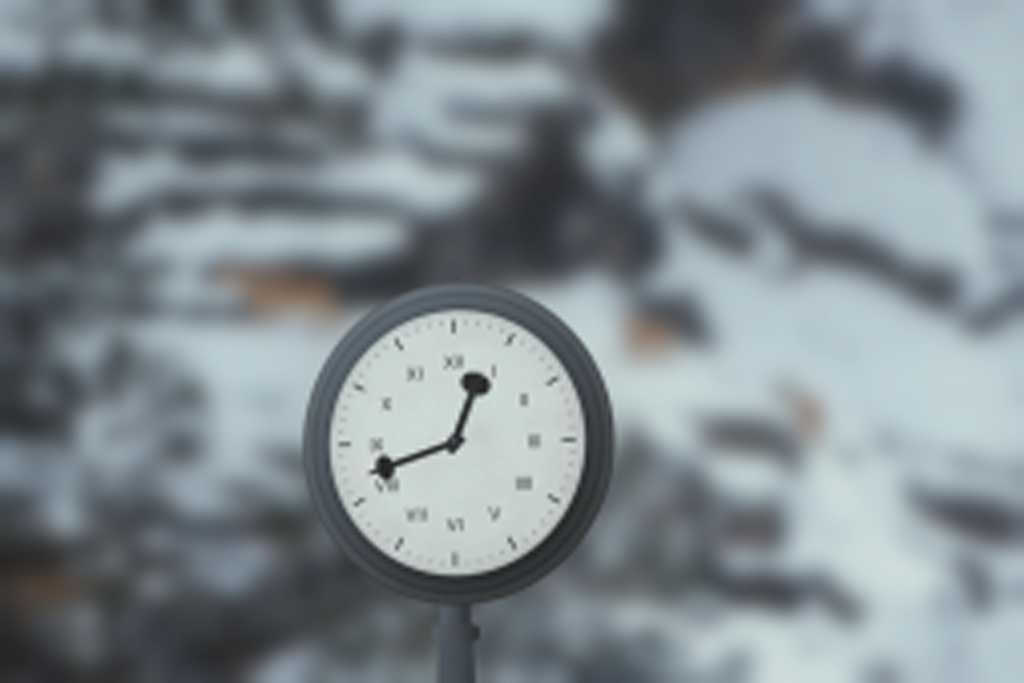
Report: 12 h 42 min
